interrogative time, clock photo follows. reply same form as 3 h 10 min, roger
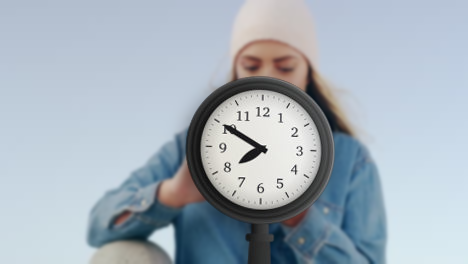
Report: 7 h 50 min
